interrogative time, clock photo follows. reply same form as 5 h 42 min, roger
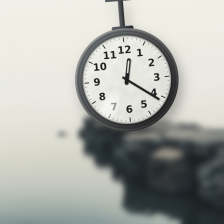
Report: 12 h 21 min
